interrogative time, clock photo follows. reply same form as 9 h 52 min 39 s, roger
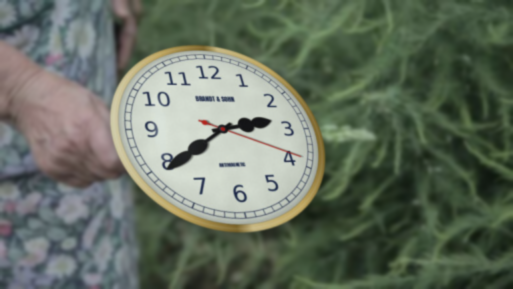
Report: 2 h 39 min 19 s
